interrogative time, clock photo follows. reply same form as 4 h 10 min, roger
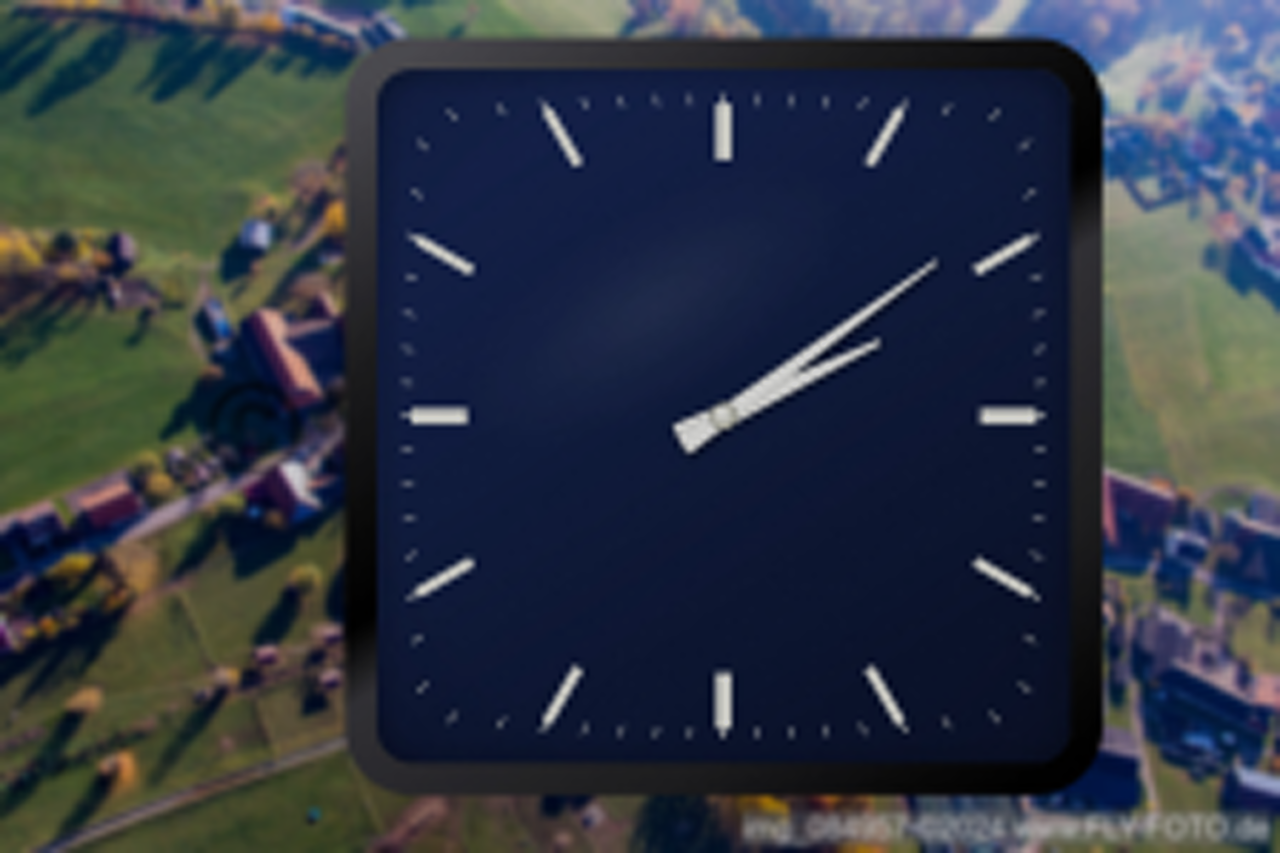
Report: 2 h 09 min
